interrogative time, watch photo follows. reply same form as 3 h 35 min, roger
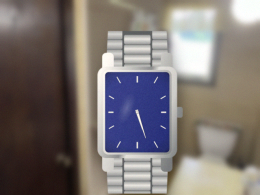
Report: 5 h 27 min
